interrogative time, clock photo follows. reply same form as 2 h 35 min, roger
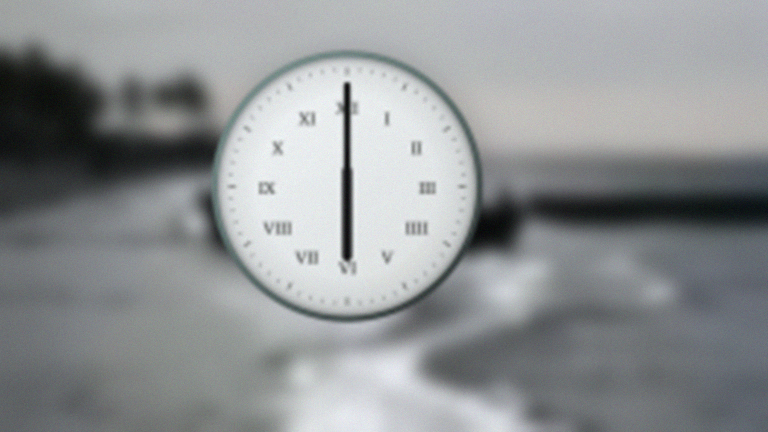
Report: 6 h 00 min
